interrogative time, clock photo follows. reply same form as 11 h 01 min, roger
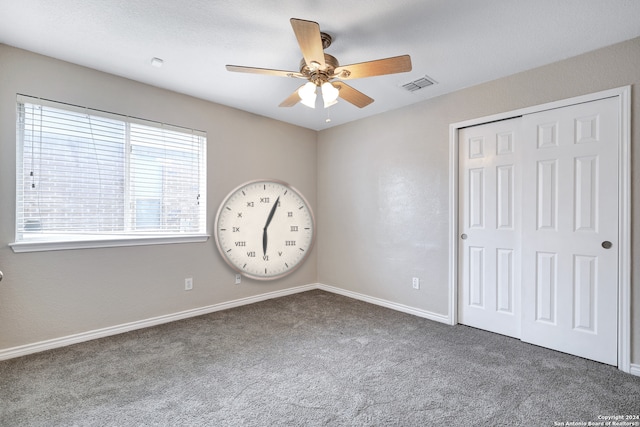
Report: 6 h 04 min
